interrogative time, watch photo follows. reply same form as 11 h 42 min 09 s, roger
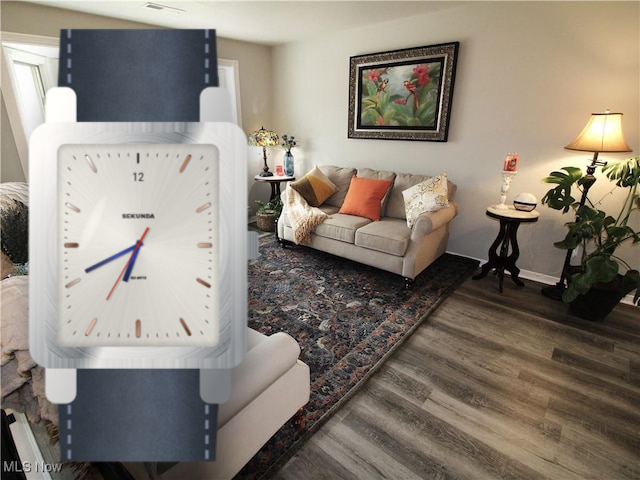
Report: 6 h 40 min 35 s
